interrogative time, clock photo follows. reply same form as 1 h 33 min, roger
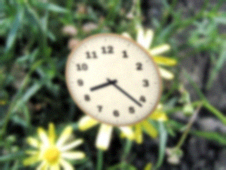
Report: 8 h 22 min
